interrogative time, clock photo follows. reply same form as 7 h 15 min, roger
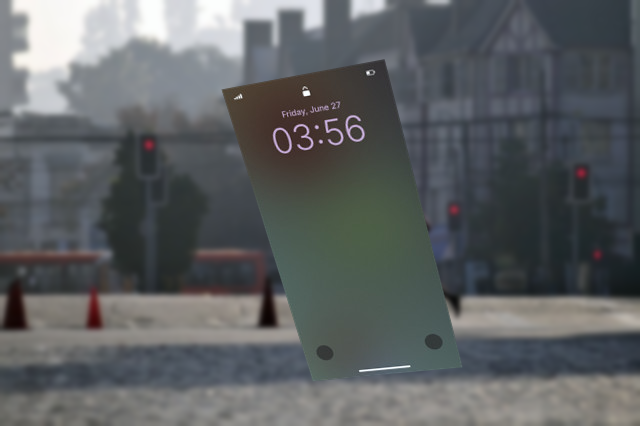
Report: 3 h 56 min
